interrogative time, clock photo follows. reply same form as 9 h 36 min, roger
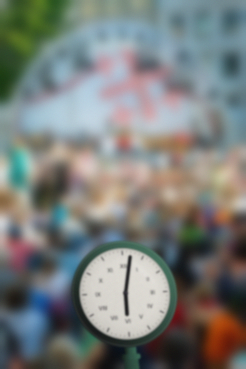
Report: 6 h 02 min
